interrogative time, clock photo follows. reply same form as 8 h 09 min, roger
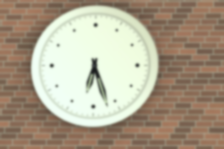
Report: 6 h 27 min
